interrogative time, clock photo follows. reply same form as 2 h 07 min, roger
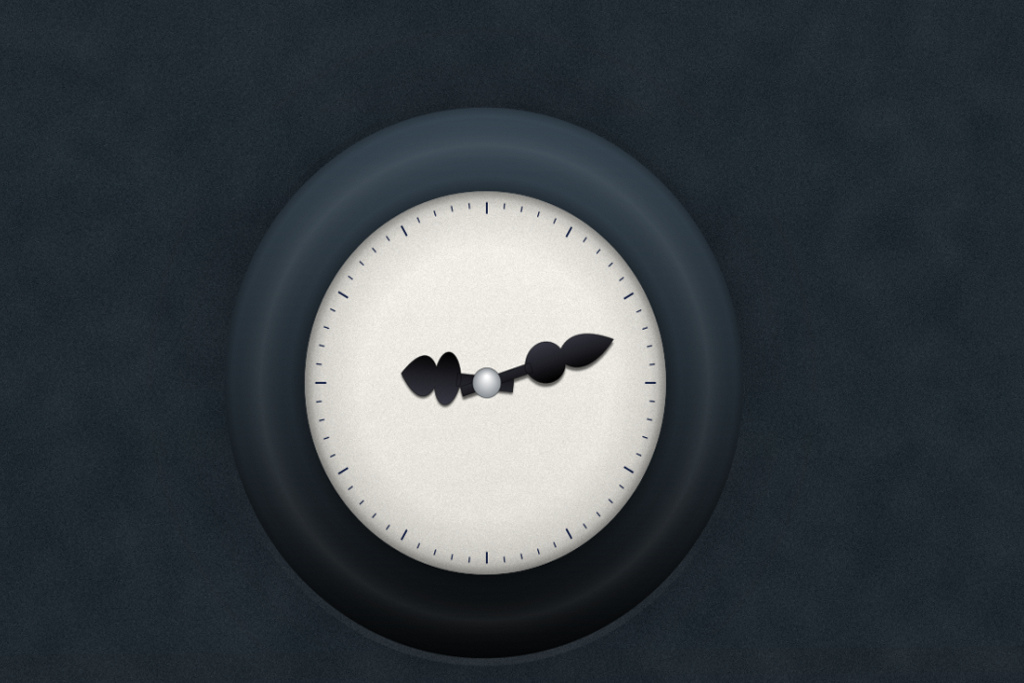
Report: 9 h 12 min
